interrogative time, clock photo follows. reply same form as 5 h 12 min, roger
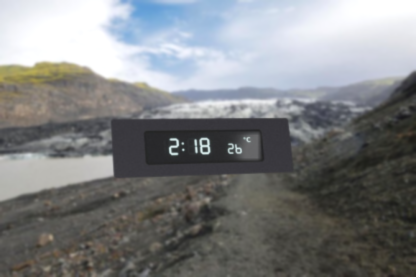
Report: 2 h 18 min
